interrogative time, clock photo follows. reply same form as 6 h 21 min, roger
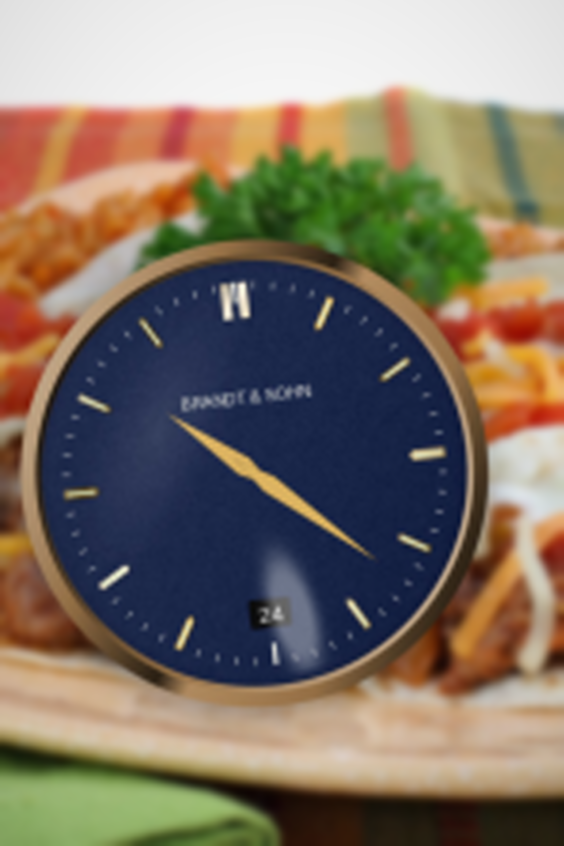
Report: 10 h 22 min
